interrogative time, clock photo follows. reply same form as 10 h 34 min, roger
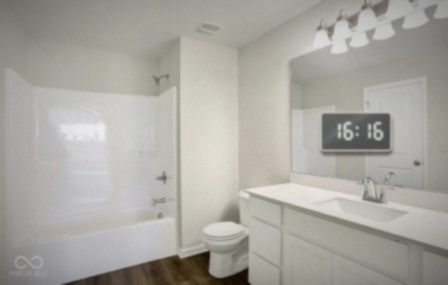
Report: 16 h 16 min
